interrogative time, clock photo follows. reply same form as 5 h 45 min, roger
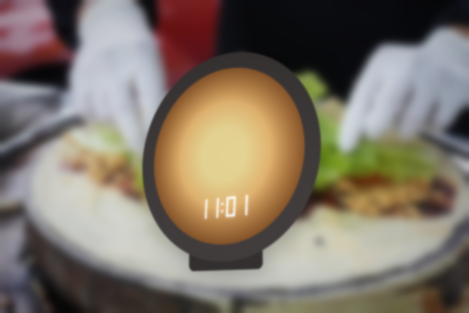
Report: 11 h 01 min
